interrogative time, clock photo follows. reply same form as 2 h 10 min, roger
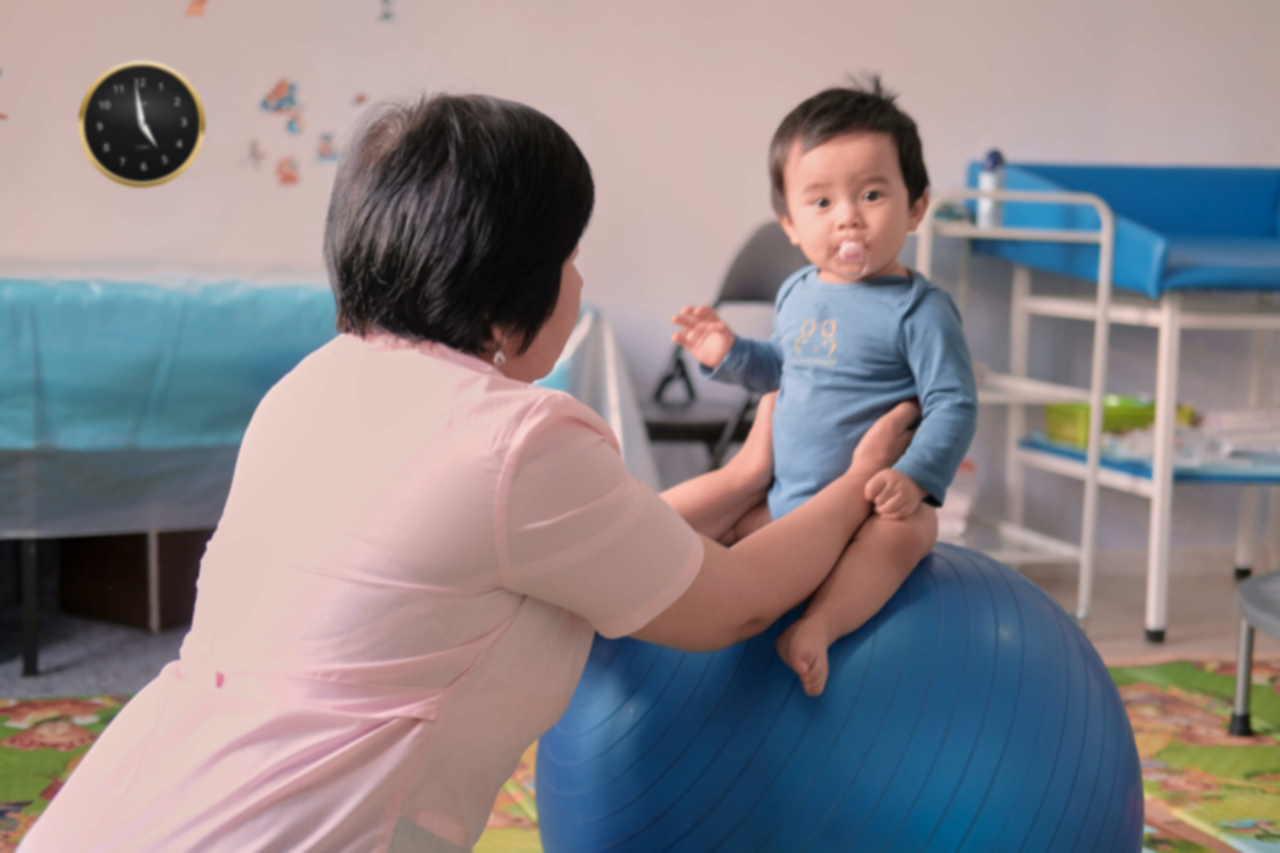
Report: 4 h 59 min
